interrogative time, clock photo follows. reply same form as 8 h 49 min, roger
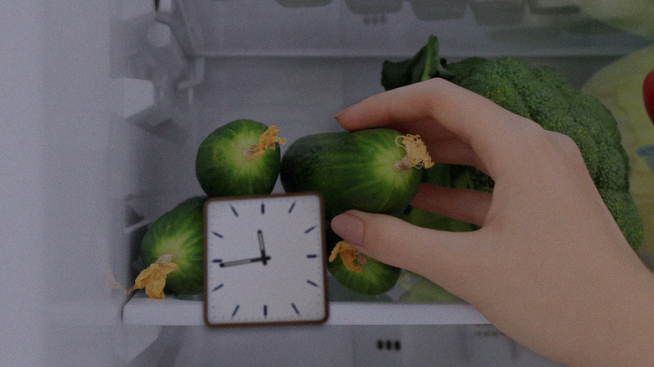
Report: 11 h 44 min
